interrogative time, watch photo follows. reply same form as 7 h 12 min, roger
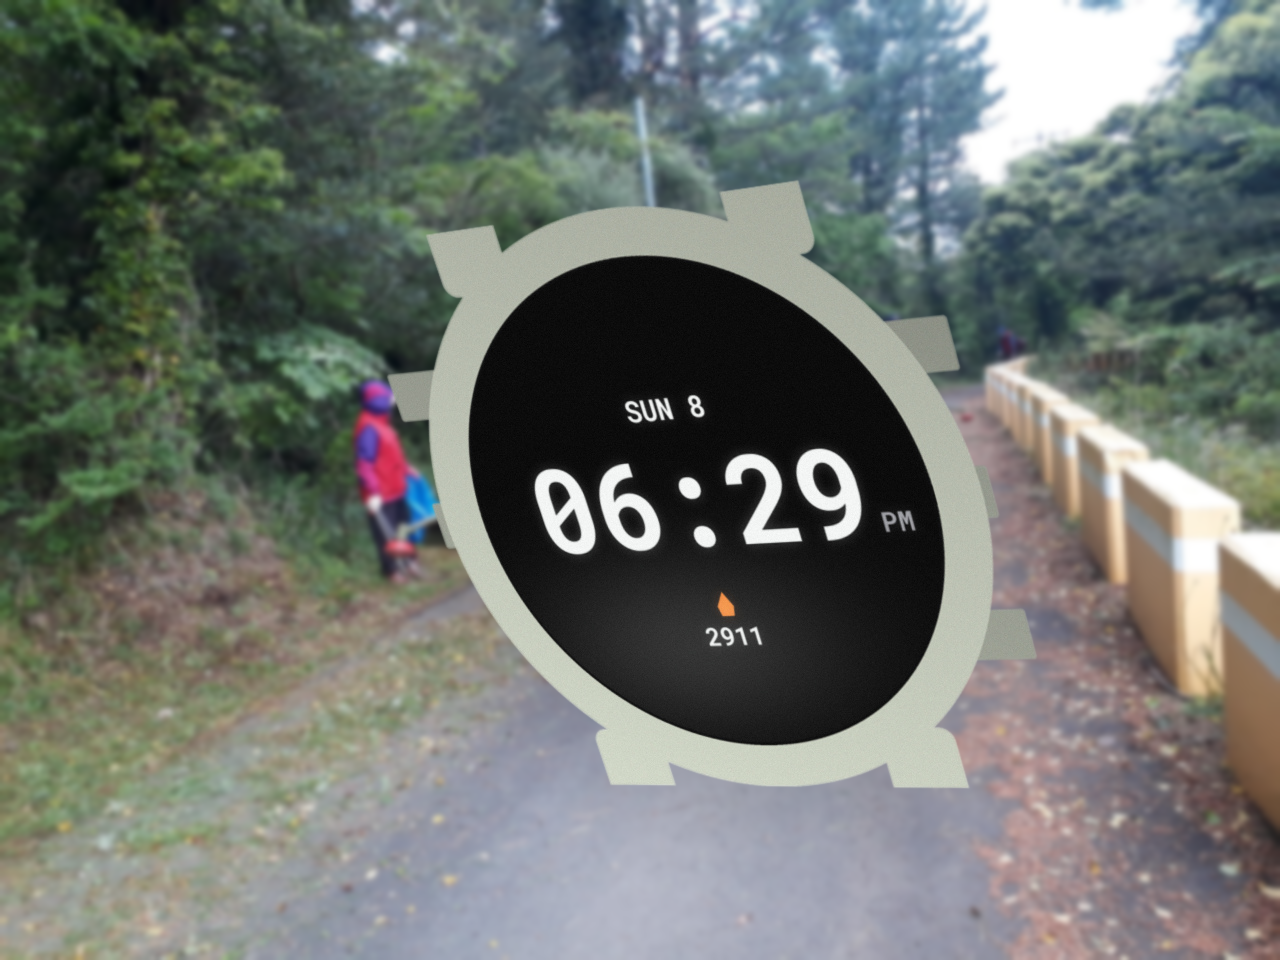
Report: 6 h 29 min
